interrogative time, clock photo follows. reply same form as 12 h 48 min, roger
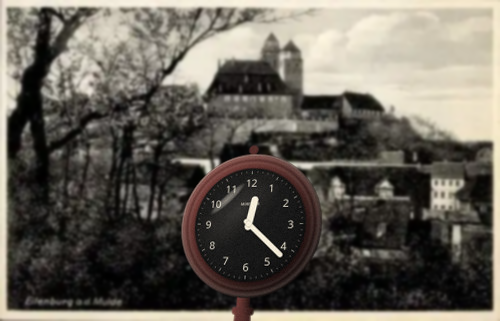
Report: 12 h 22 min
